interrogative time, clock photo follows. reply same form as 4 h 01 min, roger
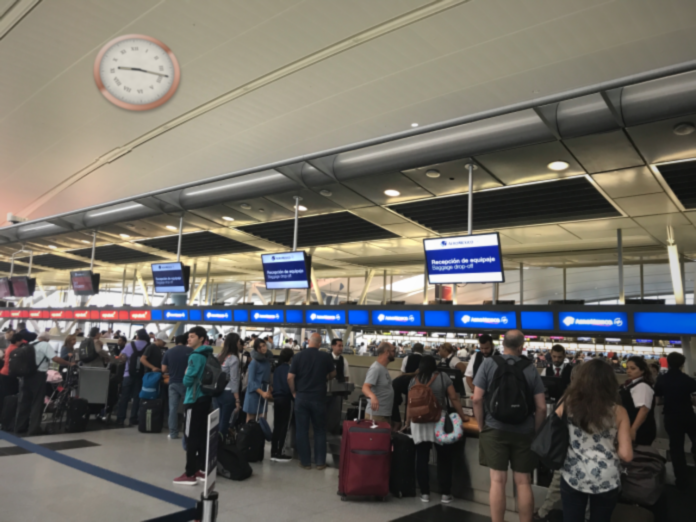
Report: 9 h 18 min
